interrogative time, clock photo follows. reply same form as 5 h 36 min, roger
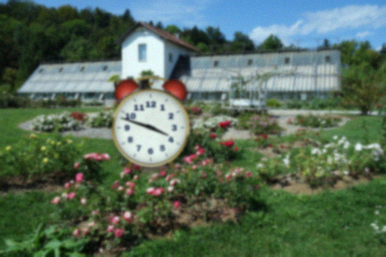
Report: 3 h 48 min
